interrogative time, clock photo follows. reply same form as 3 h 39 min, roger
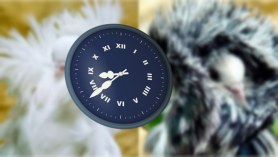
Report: 8 h 38 min
